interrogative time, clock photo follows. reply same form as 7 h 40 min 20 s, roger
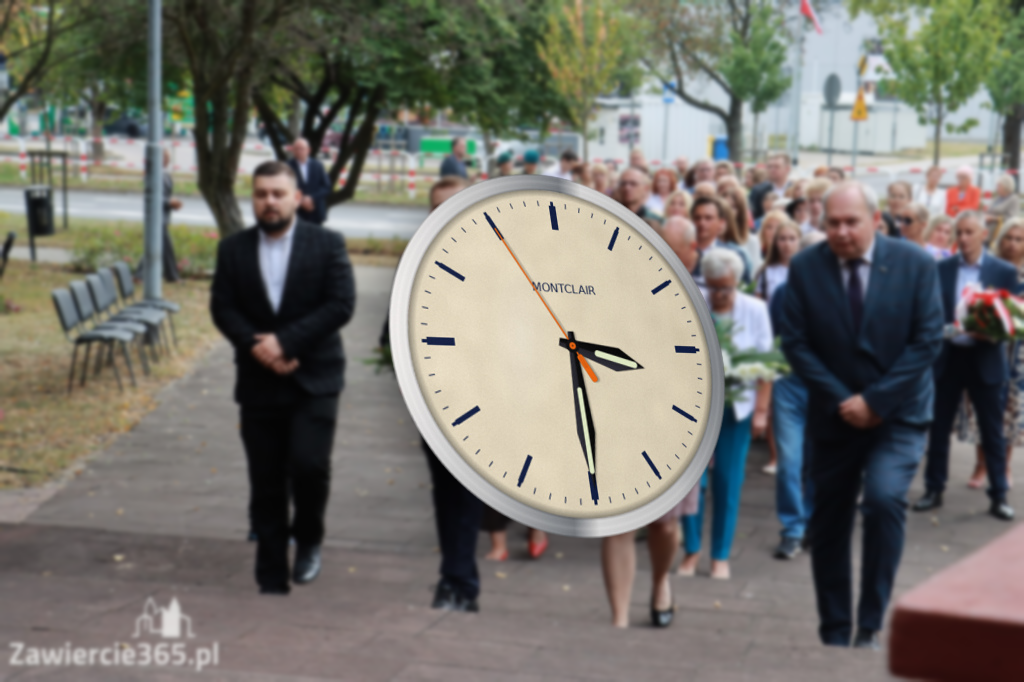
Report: 3 h 29 min 55 s
